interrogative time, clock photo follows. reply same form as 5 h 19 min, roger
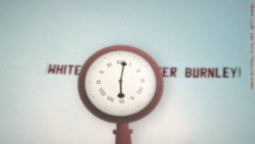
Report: 6 h 02 min
